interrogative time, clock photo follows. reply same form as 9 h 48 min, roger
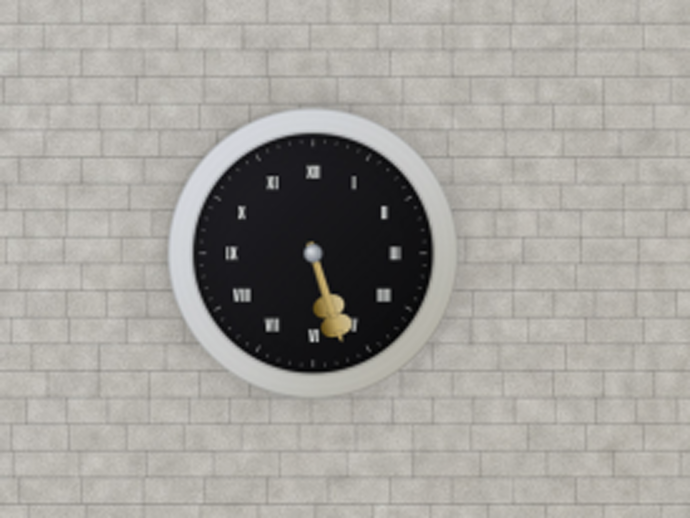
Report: 5 h 27 min
